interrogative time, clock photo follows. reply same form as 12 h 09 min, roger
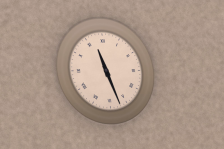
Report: 11 h 27 min
